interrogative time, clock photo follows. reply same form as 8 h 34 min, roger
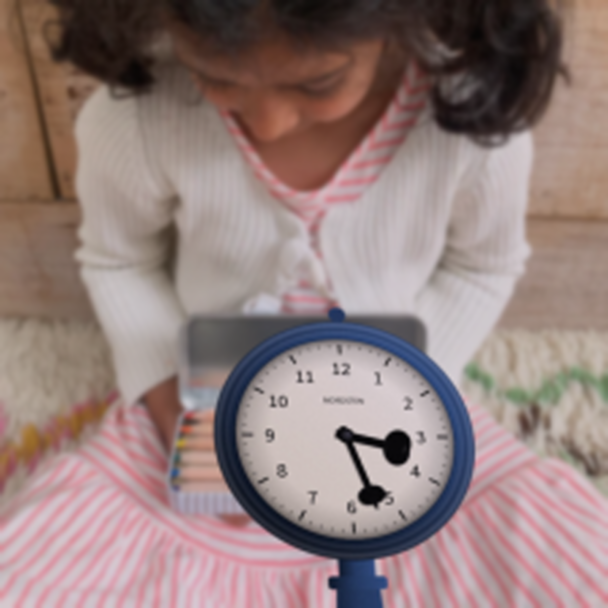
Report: 3 h 27 min
